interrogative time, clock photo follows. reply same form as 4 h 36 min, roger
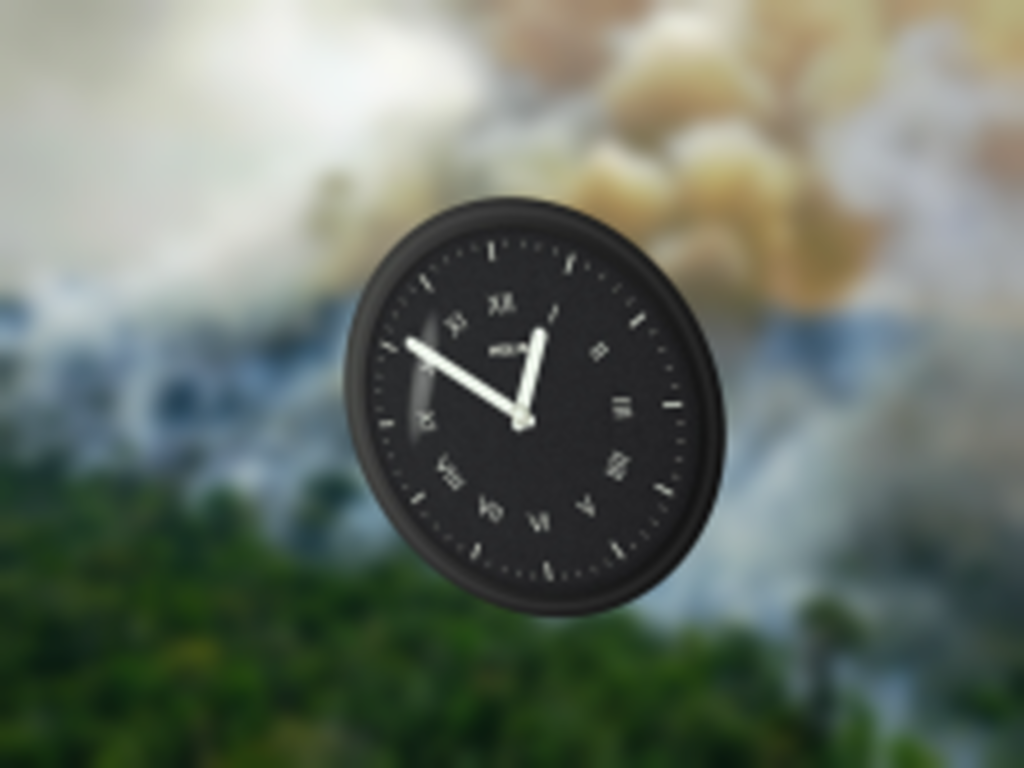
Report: 12 h 51 min
